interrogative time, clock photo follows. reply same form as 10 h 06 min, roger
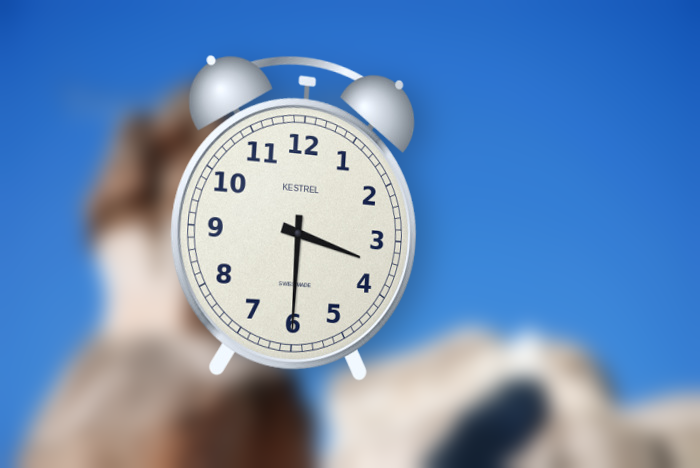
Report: 3 h 30 min
